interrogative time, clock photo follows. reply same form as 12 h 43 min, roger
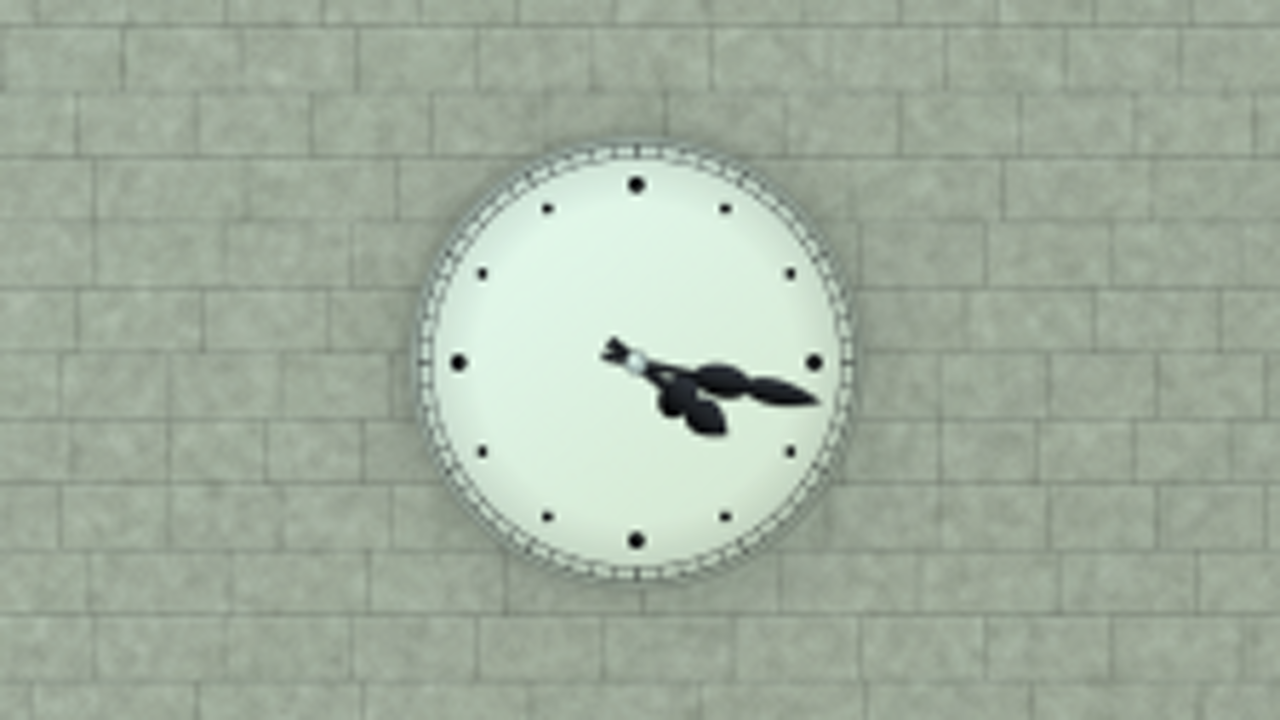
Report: 4 h 17 min
